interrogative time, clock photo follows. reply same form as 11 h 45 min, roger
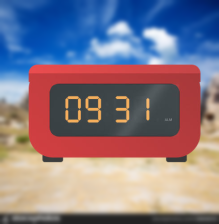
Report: 9 h 31 min
